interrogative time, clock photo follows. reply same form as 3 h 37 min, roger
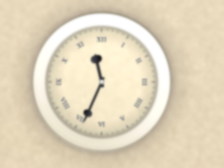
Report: 11 h 34 min
